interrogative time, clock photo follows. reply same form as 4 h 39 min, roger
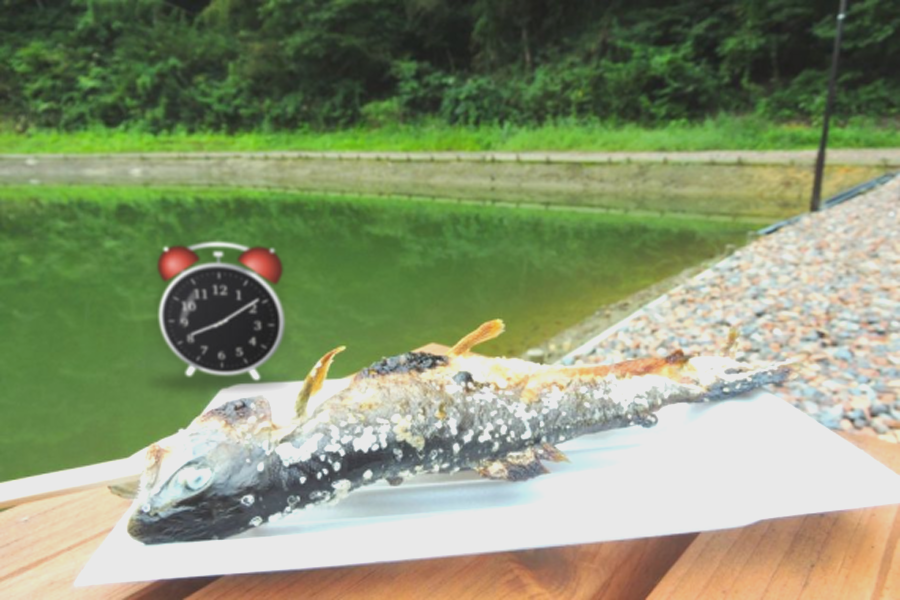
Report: 8 h 09 min
